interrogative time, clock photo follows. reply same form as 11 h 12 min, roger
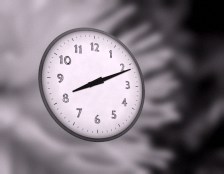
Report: 8 h 11 min
